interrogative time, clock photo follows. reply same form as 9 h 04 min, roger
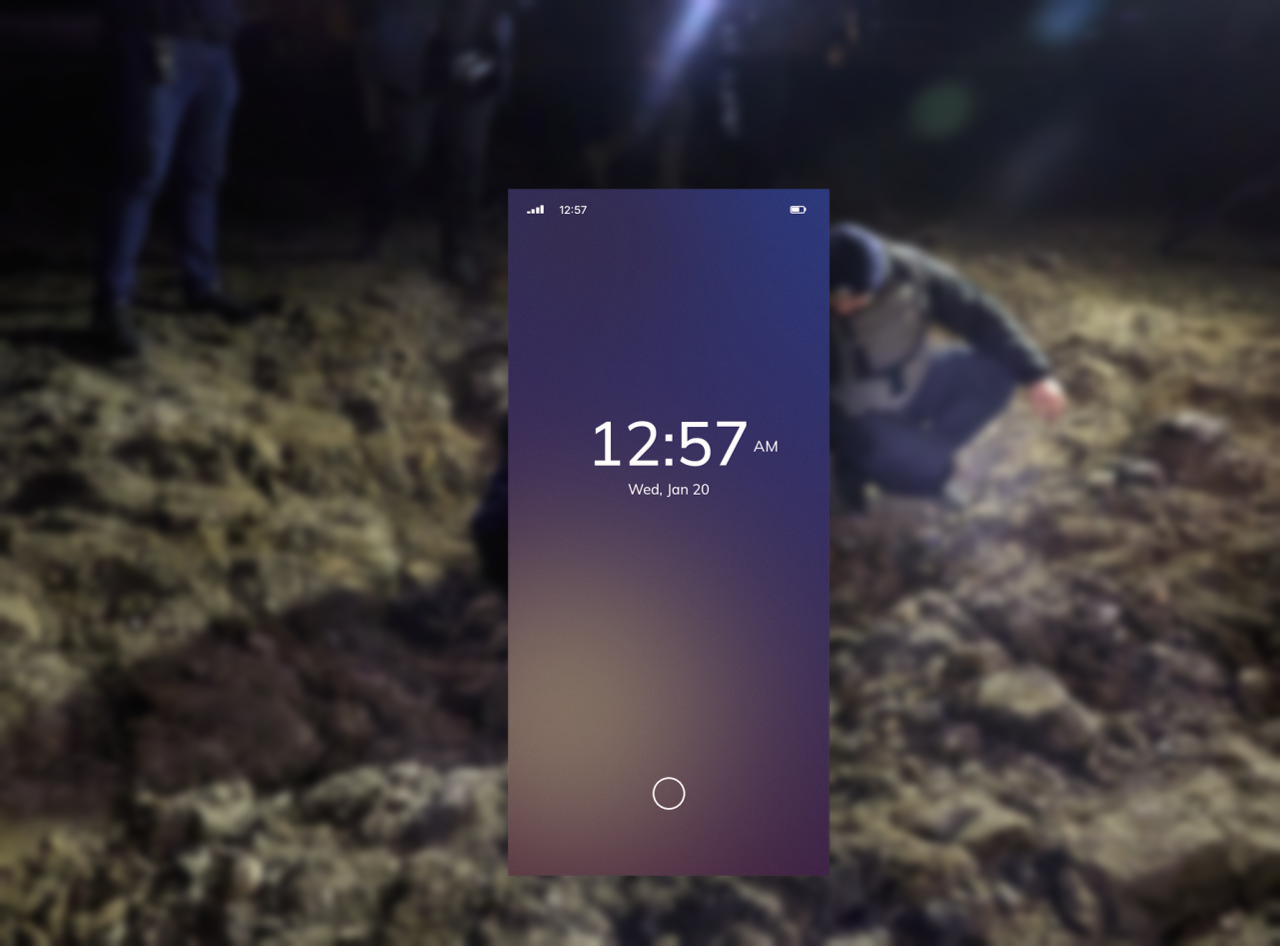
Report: 12 h 57 min
